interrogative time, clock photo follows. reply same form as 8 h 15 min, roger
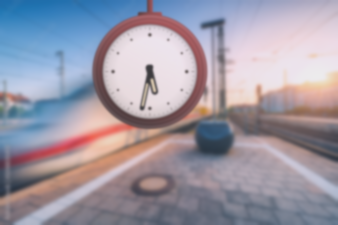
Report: 5 h 32 min
